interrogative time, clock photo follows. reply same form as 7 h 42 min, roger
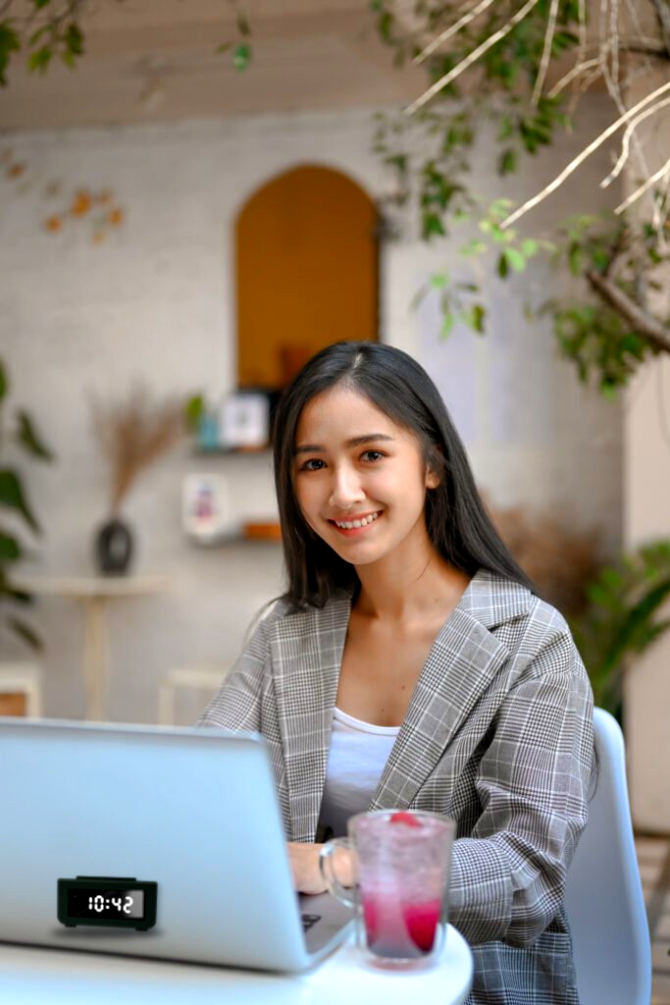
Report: 10 h 42 min
